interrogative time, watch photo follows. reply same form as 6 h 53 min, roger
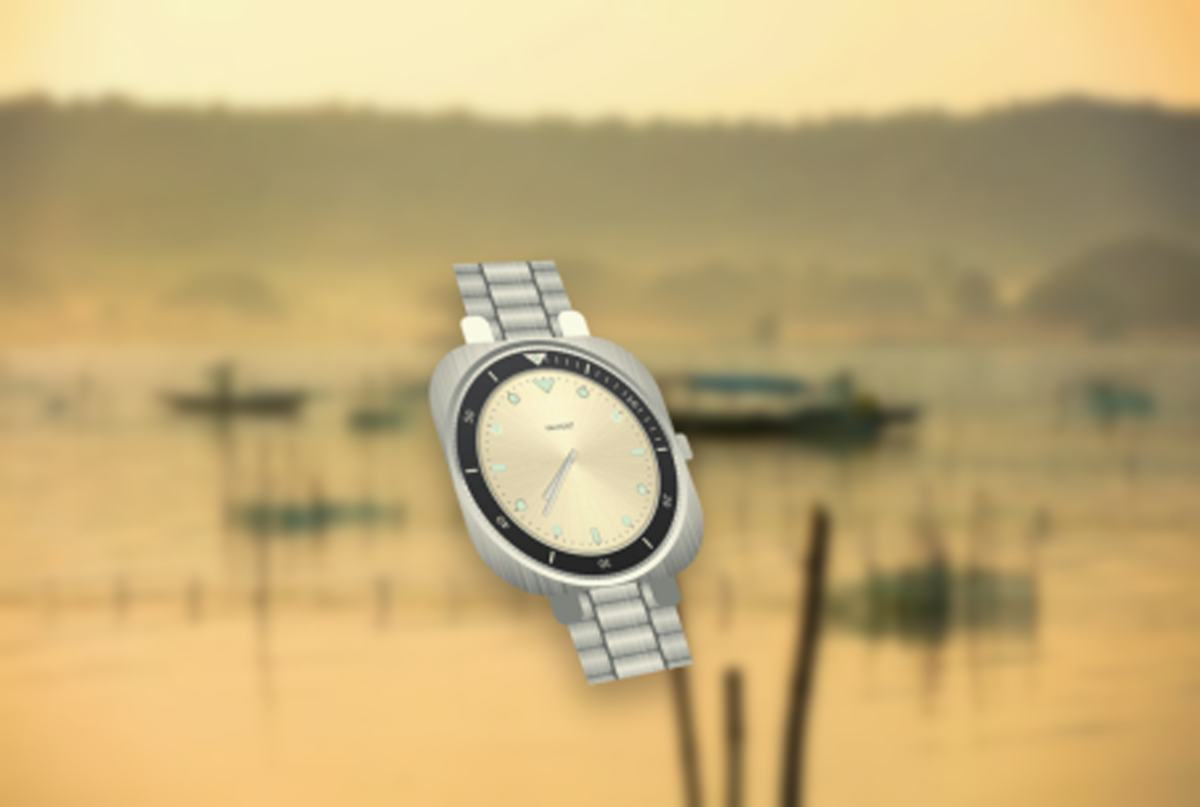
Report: 7 h 37 min
